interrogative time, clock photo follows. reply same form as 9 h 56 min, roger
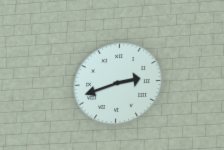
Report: 2 h 42 min
